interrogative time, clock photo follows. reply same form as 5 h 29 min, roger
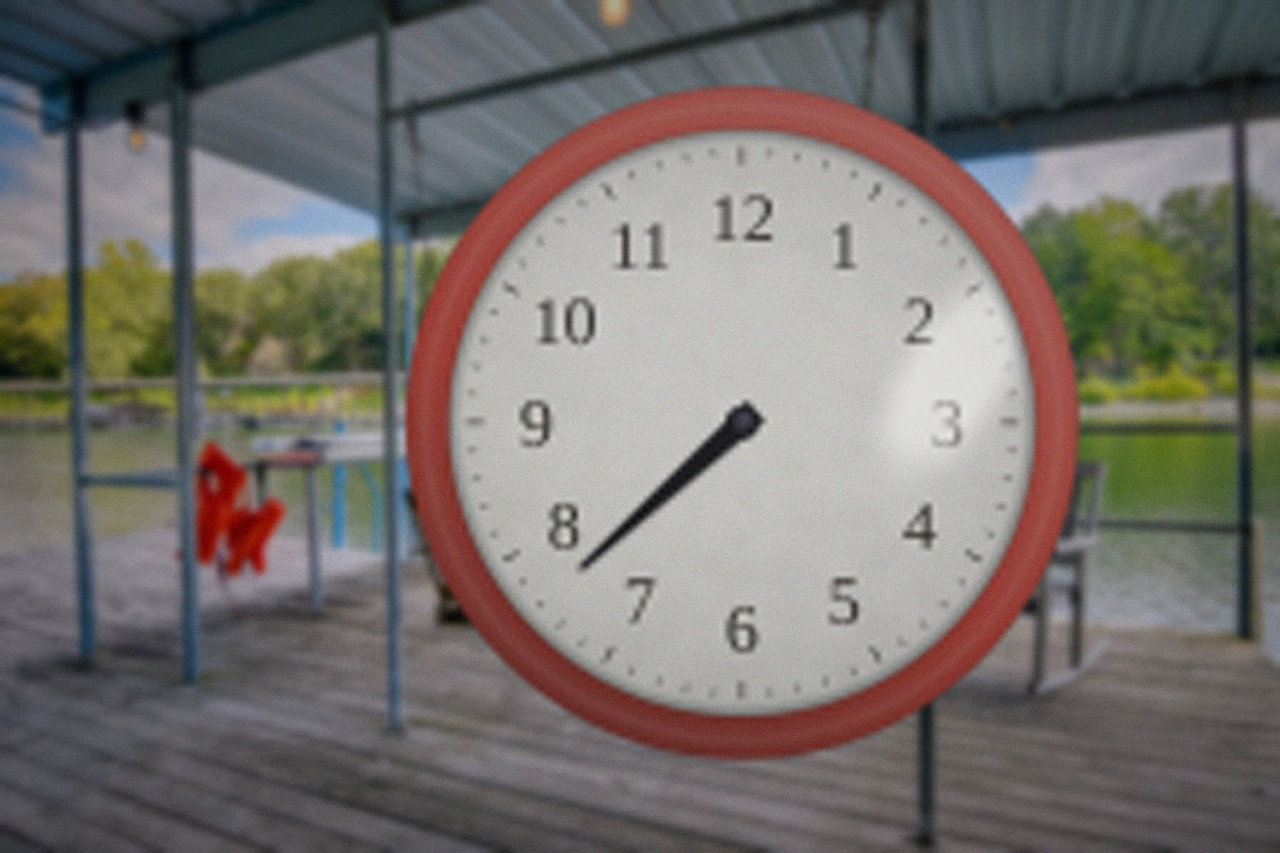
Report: 7 h 38 min
